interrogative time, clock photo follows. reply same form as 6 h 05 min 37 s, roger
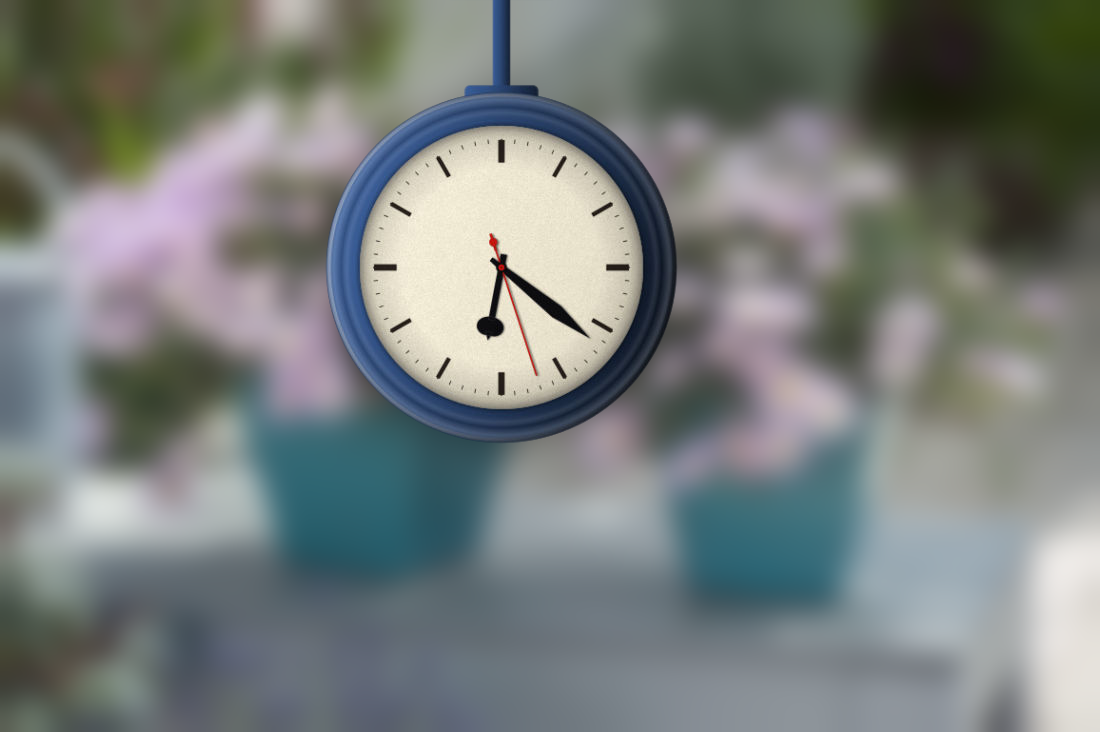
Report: 6 h 21 min 27 s
